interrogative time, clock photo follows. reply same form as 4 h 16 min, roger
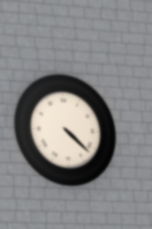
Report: 4 h 22 min
